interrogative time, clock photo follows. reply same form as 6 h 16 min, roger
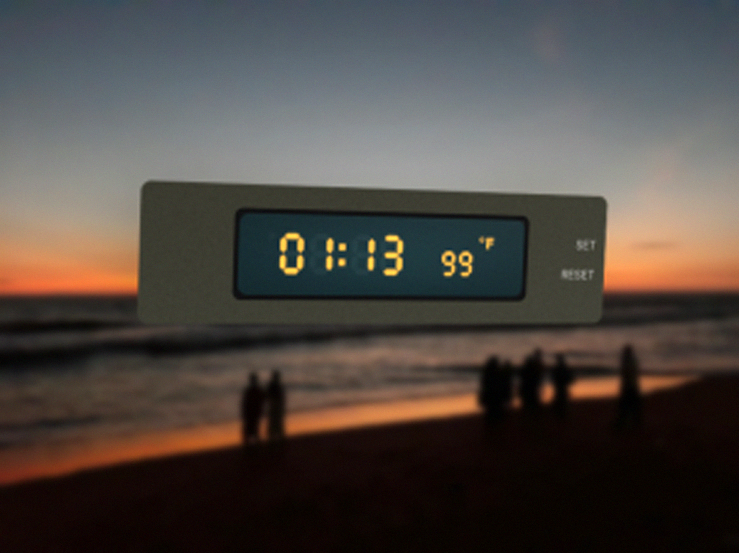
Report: 1 h 13 min
